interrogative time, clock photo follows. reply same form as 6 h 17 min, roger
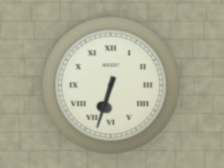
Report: 6 h 33 min
